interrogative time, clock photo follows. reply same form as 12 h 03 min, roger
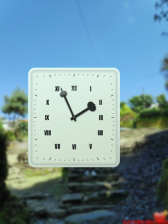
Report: 1 h 56 min
